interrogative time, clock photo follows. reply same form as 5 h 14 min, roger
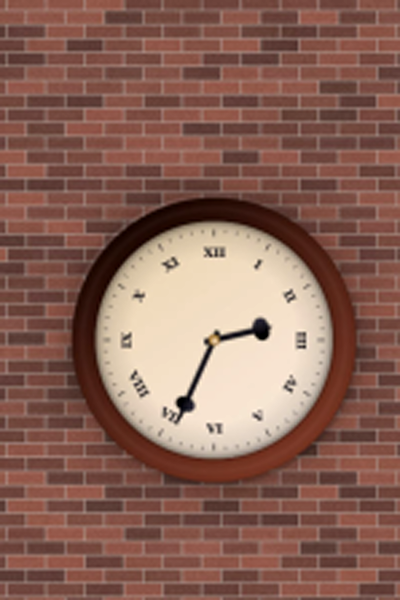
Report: 2 h 34 min
